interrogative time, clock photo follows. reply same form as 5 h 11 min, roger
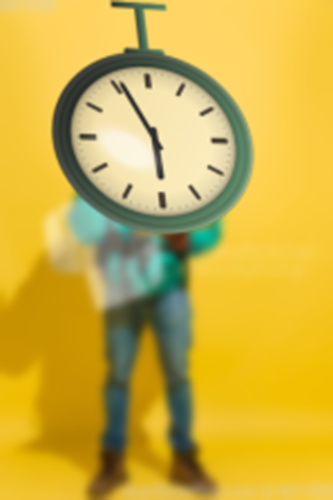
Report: 5 h 56 min
